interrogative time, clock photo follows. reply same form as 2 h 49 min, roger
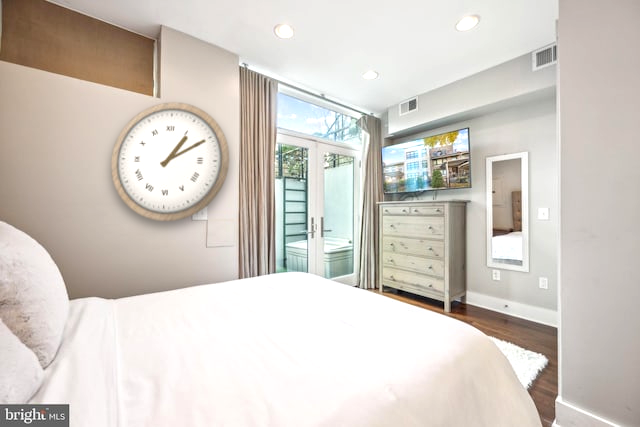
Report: 1 h 10 min
